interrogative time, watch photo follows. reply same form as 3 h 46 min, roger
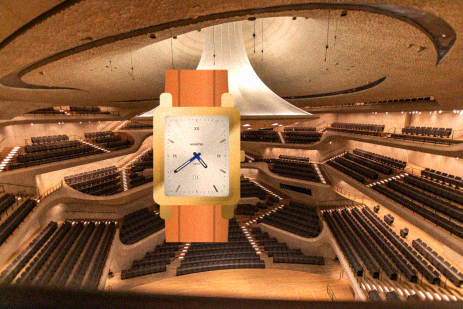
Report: 4 h 39 min
